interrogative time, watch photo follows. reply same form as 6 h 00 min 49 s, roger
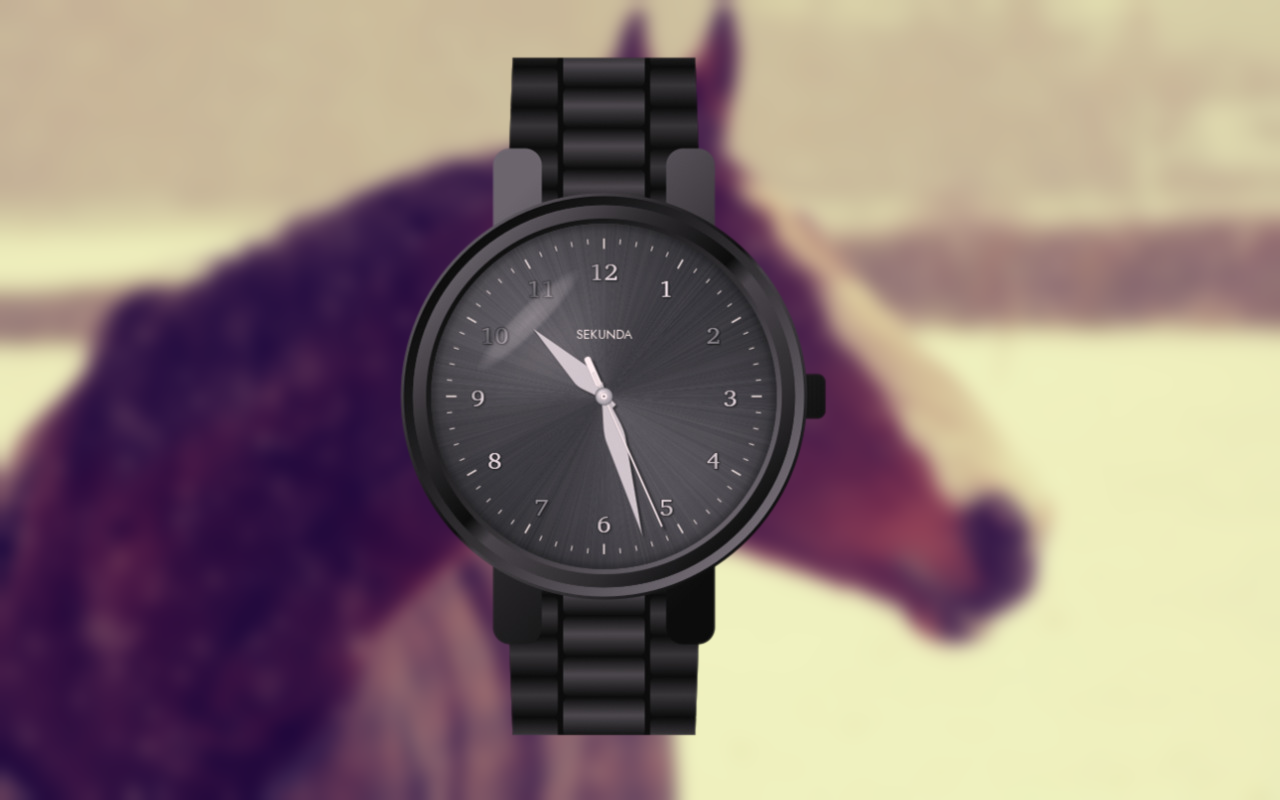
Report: 10 h 27 min 26 s
